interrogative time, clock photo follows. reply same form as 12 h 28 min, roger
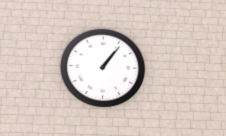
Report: 1 h 06 min
